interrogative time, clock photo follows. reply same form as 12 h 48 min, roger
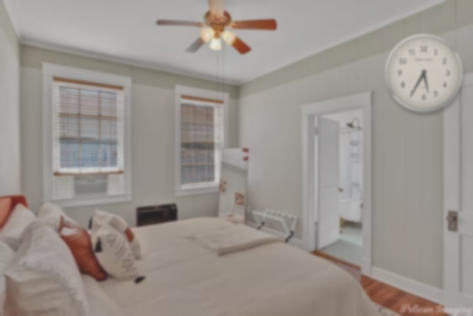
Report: 5 h 35 min
